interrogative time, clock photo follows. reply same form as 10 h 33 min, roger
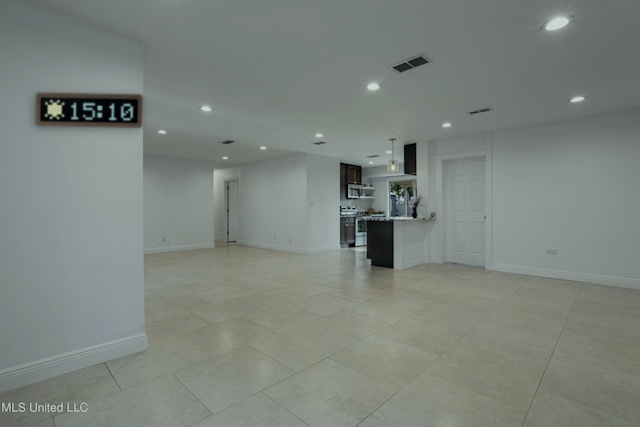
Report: 15 h 10 min
